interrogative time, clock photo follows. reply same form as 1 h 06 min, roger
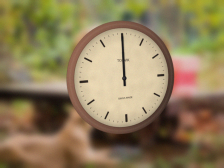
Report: 12 h 00 min
